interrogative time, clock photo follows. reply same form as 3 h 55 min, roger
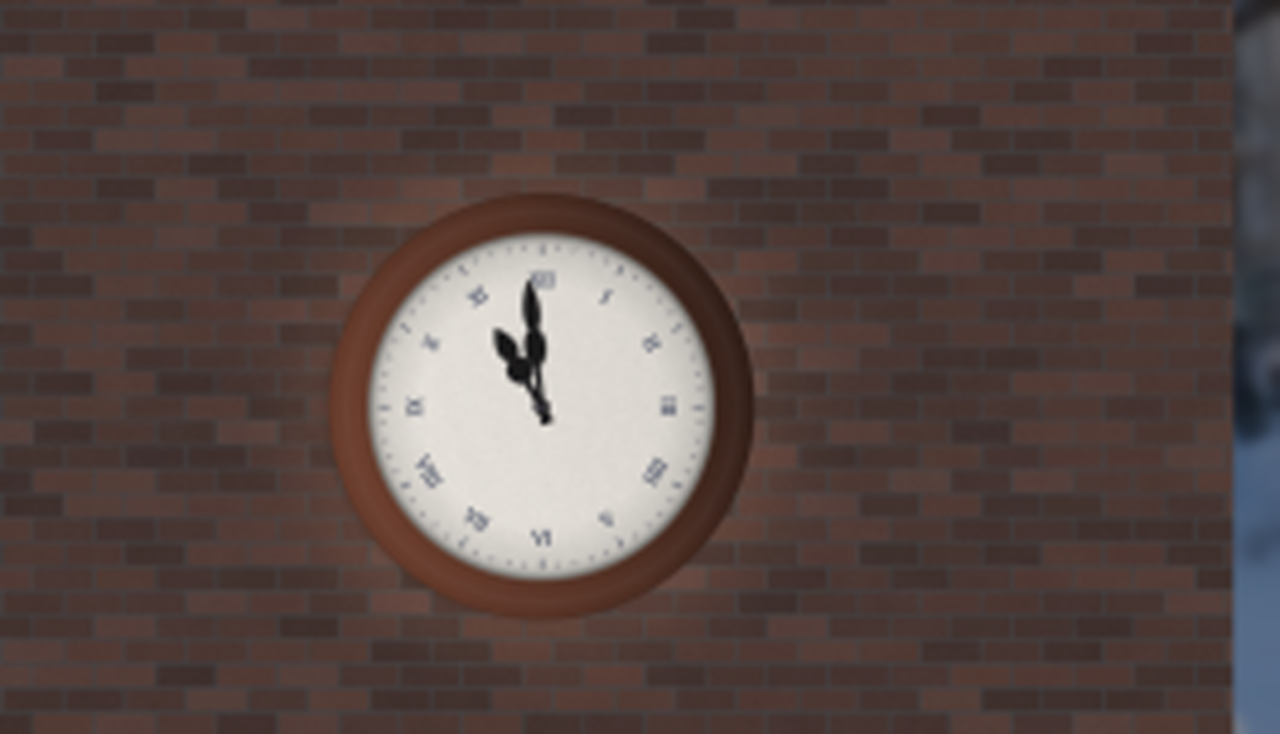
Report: 10 h 59 min
